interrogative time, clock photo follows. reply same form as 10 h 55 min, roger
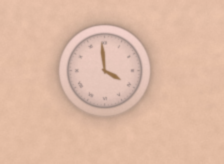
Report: 3 h 59 min
